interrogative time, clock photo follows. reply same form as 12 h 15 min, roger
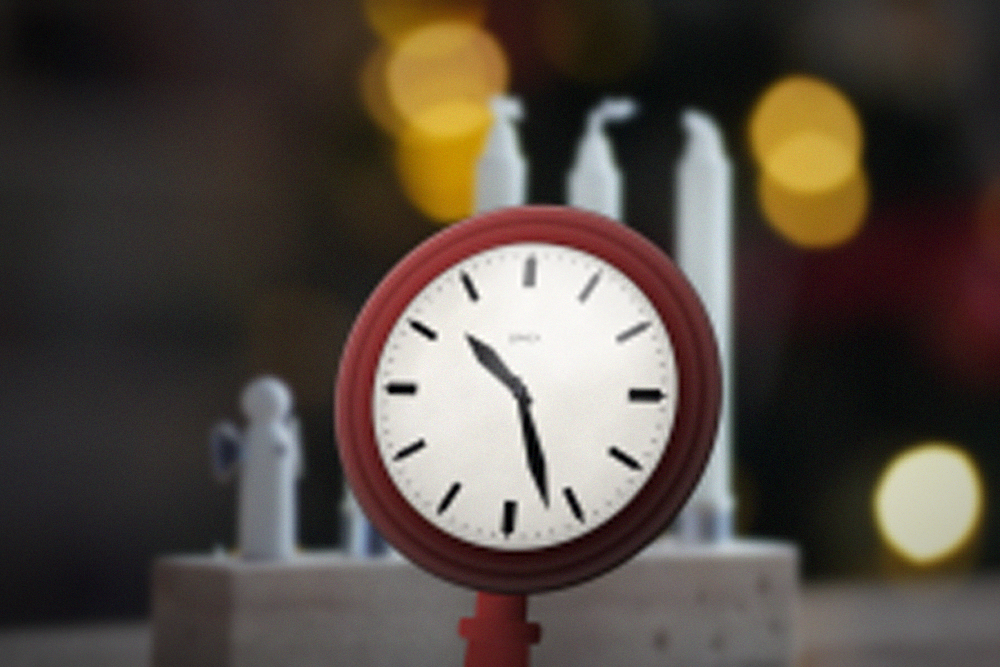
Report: 10 h 27 min
